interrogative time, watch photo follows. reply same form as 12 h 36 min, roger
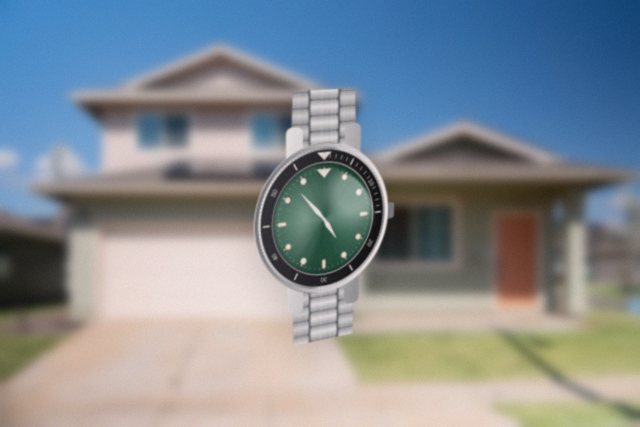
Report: 4 h 53 min
